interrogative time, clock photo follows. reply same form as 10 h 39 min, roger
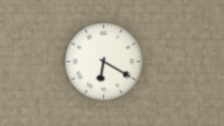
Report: 6 h 20 min
